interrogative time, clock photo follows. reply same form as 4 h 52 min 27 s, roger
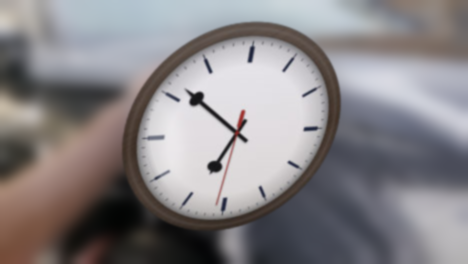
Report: 6 h 51 min 31 s
